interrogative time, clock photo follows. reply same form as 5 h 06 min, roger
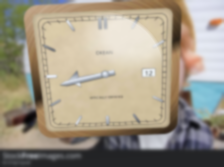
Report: 8 h 43 min
